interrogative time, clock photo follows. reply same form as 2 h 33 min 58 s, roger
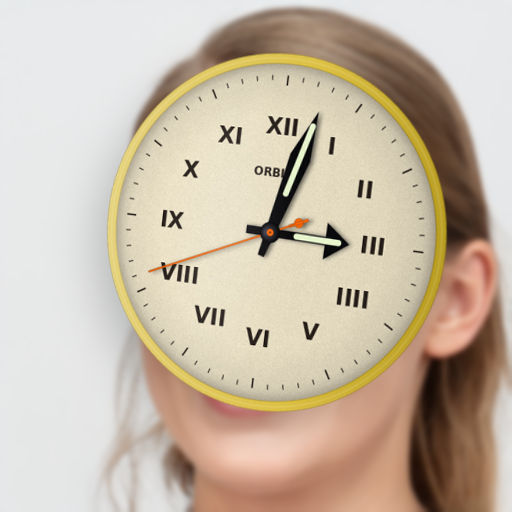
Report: 3 h 02 min 41 s
